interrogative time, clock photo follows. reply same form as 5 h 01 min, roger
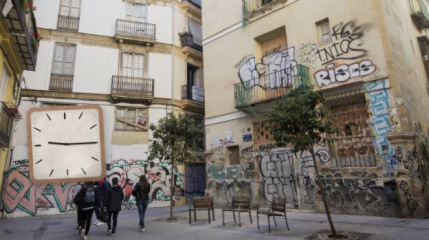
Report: 9 h 15 min
